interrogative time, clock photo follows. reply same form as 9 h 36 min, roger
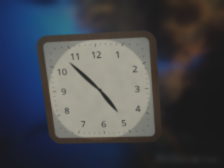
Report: 4 h 53 min
